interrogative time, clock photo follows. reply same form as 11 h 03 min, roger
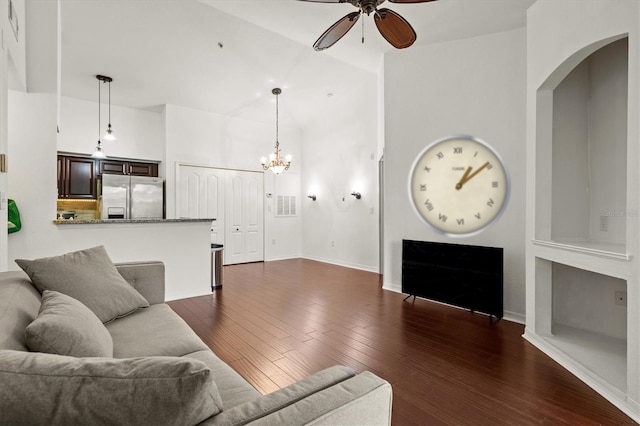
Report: 1 h 09 min
